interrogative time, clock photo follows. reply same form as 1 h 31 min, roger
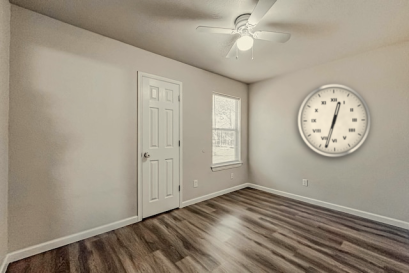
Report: 12 h 33 min
